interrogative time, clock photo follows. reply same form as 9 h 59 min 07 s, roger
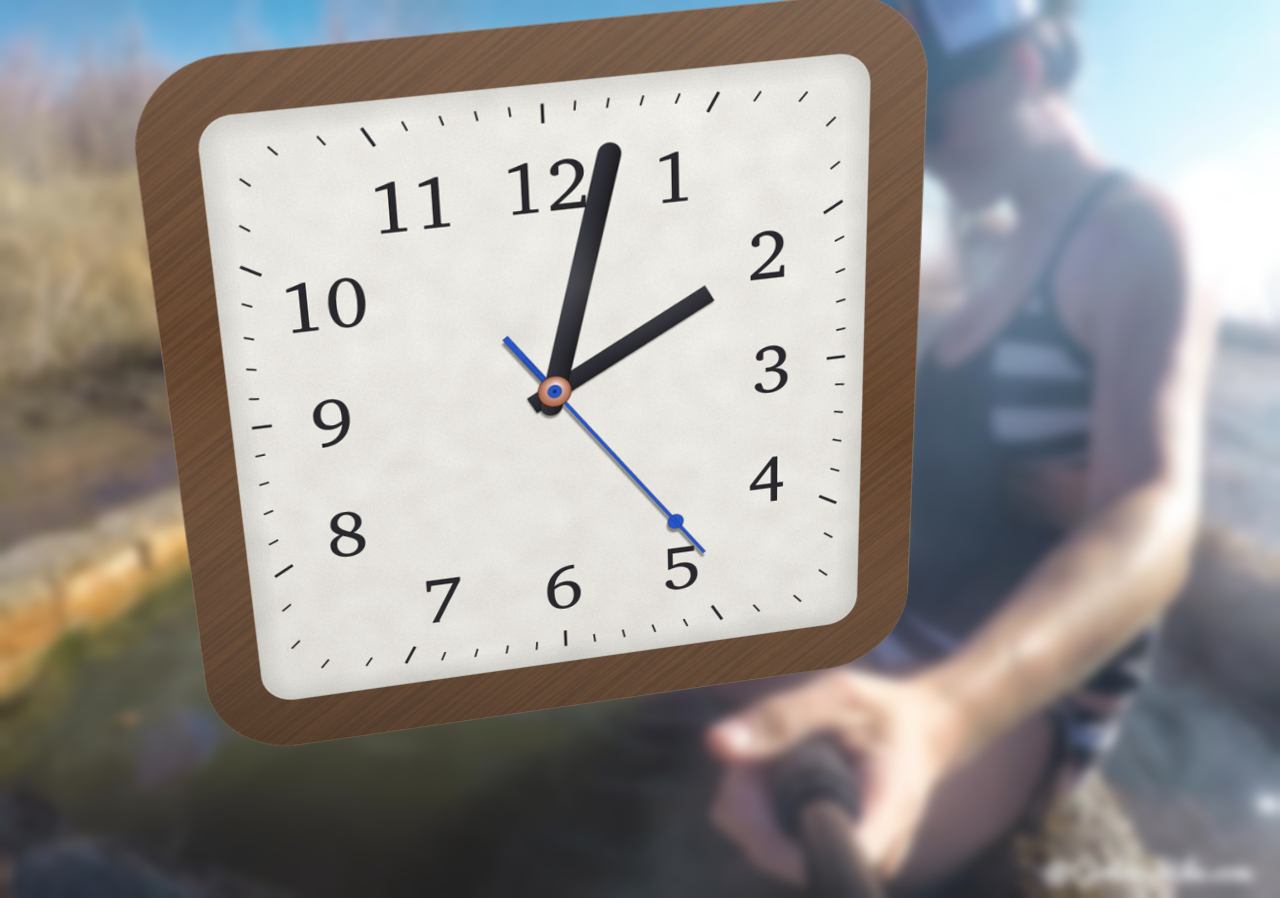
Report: 2 h 02 min 24 s
